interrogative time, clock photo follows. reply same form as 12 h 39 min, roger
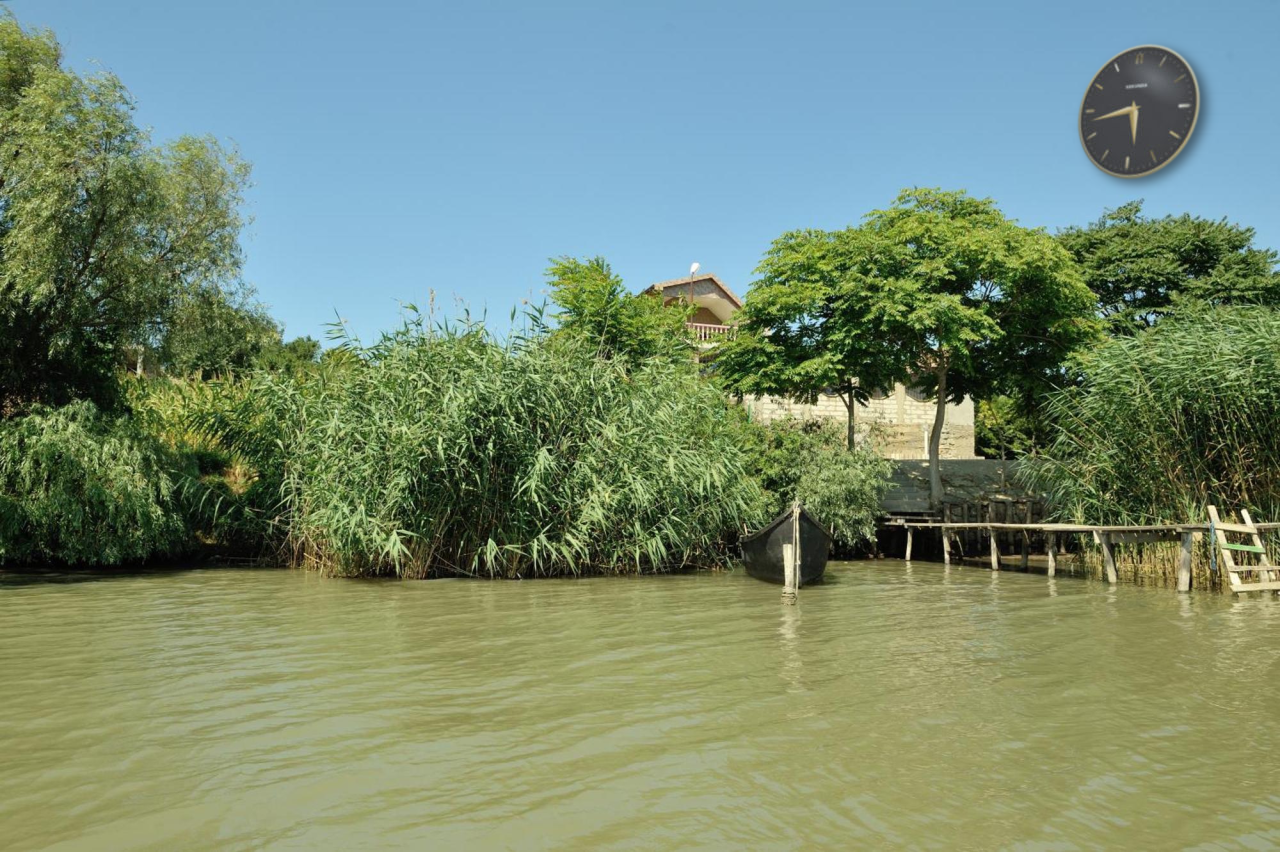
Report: 5 h 43 min
